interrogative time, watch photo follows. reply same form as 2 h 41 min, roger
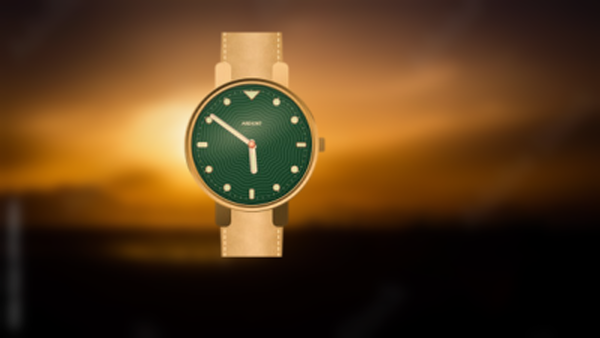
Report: 5 h 51 min
